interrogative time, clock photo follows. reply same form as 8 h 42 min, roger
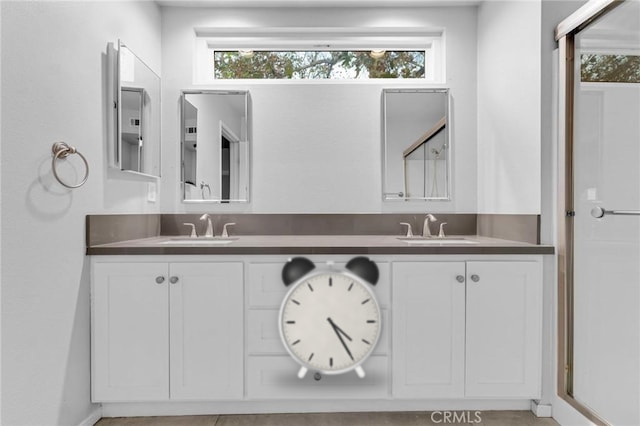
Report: 4 h 25 min
